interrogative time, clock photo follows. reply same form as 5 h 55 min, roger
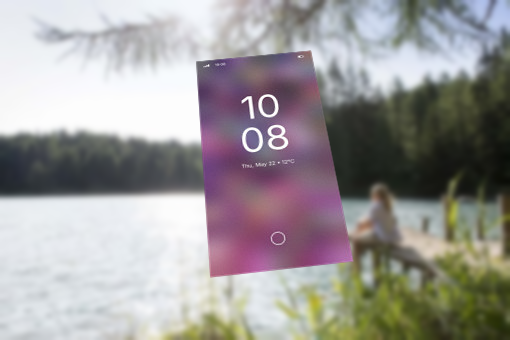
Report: 10 h 08 min
